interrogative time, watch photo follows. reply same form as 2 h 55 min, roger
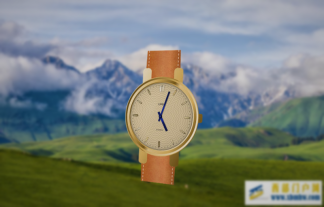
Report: 5 h 03 min
